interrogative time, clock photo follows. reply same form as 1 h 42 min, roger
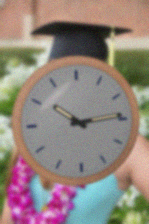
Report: 10 h 14 min
